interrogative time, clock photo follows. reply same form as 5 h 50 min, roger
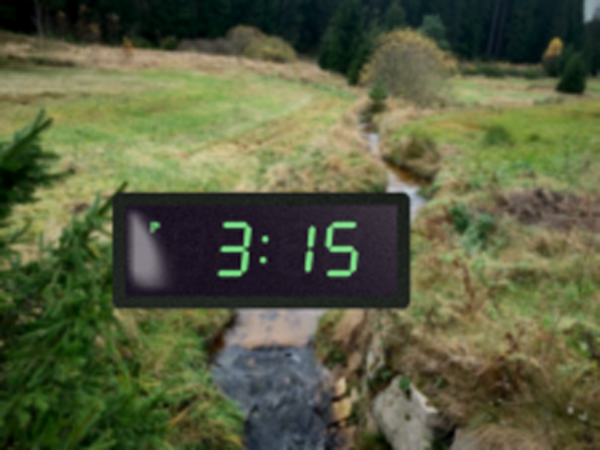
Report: 3 h 15 min
